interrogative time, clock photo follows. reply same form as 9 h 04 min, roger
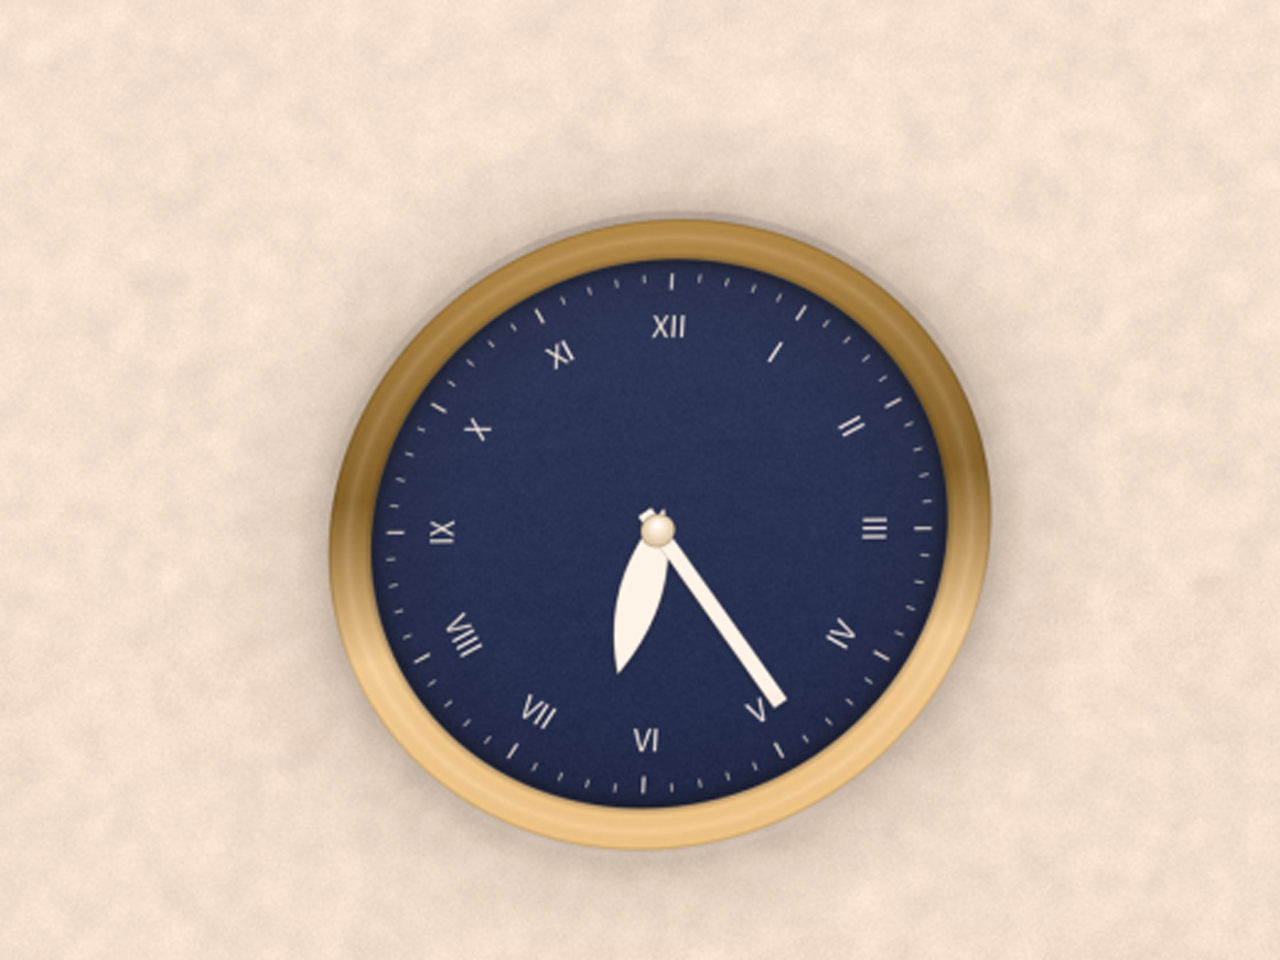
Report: 6 h 24 min
